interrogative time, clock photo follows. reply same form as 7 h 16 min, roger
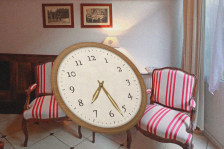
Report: 7 h 27 min
